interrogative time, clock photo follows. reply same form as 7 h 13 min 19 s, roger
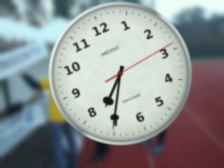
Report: 7 h 35 min 14 s
